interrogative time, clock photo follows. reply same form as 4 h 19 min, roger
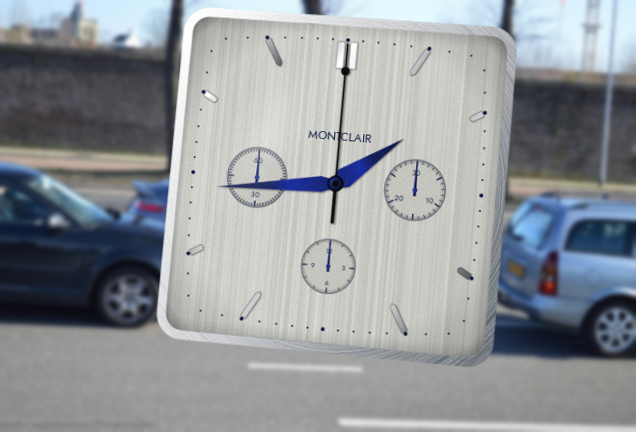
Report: 1 h 44 min
